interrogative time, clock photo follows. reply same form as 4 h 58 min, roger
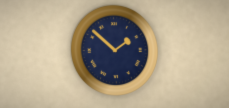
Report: 1 h 52 min
